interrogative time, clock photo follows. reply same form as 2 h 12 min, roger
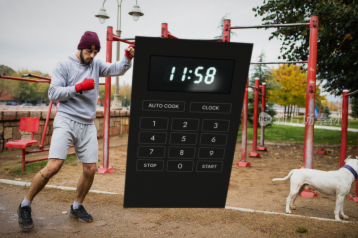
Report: 11 h 58 min
